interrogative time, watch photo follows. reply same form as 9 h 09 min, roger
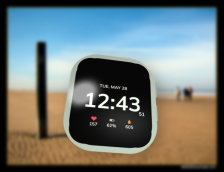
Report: 12 h 43 min
